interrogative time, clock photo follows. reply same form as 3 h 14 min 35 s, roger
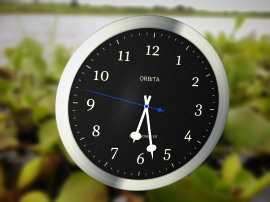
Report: 6 h 27 min 47 s
